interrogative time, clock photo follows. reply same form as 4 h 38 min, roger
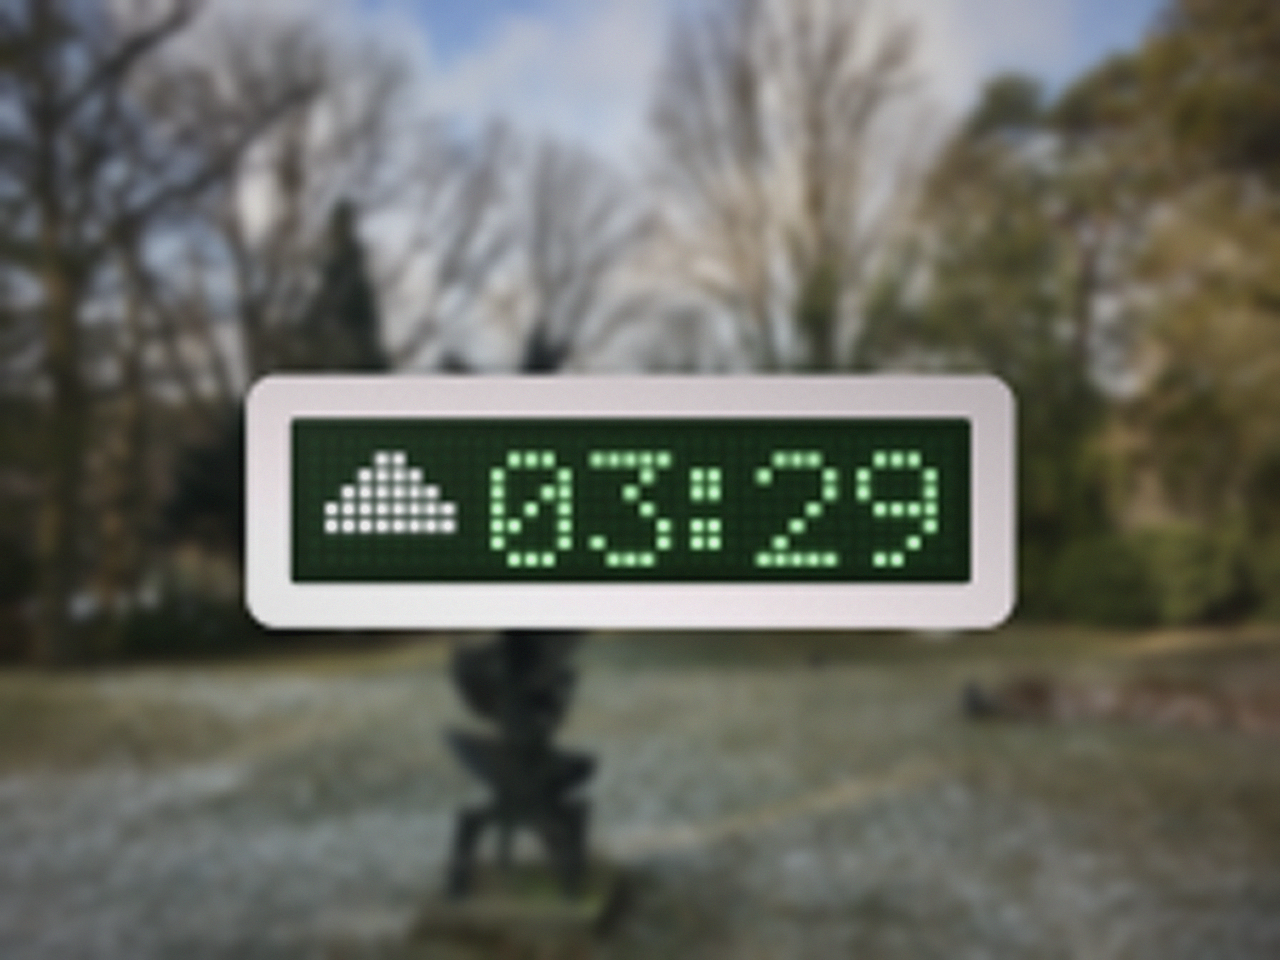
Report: 3 h 29 min
